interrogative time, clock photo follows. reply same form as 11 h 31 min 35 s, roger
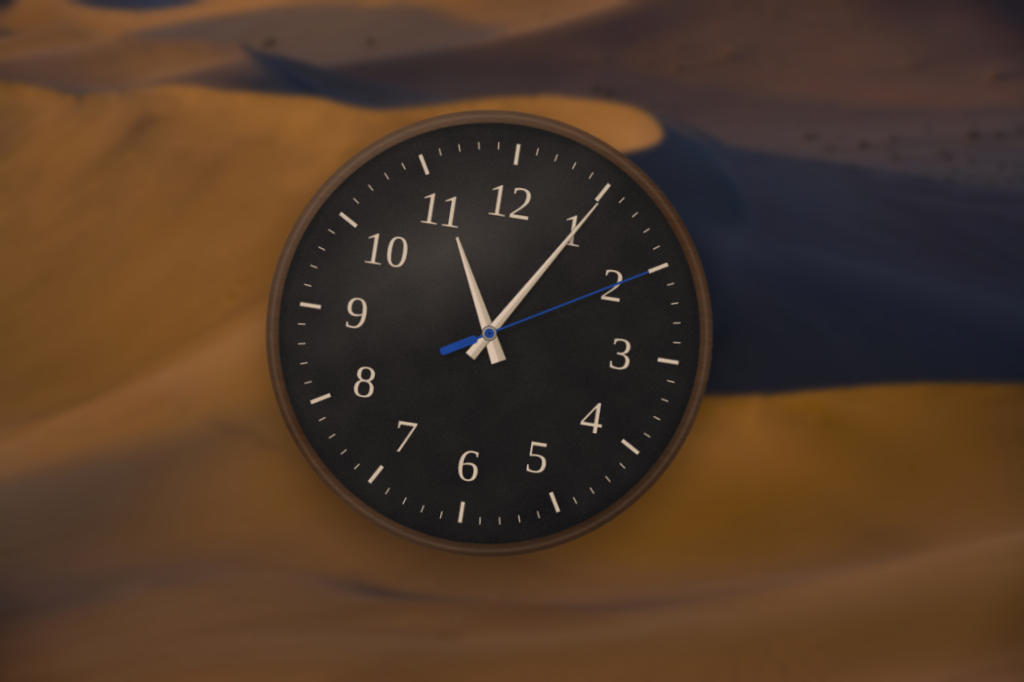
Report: 11 h 05 min 10 s
